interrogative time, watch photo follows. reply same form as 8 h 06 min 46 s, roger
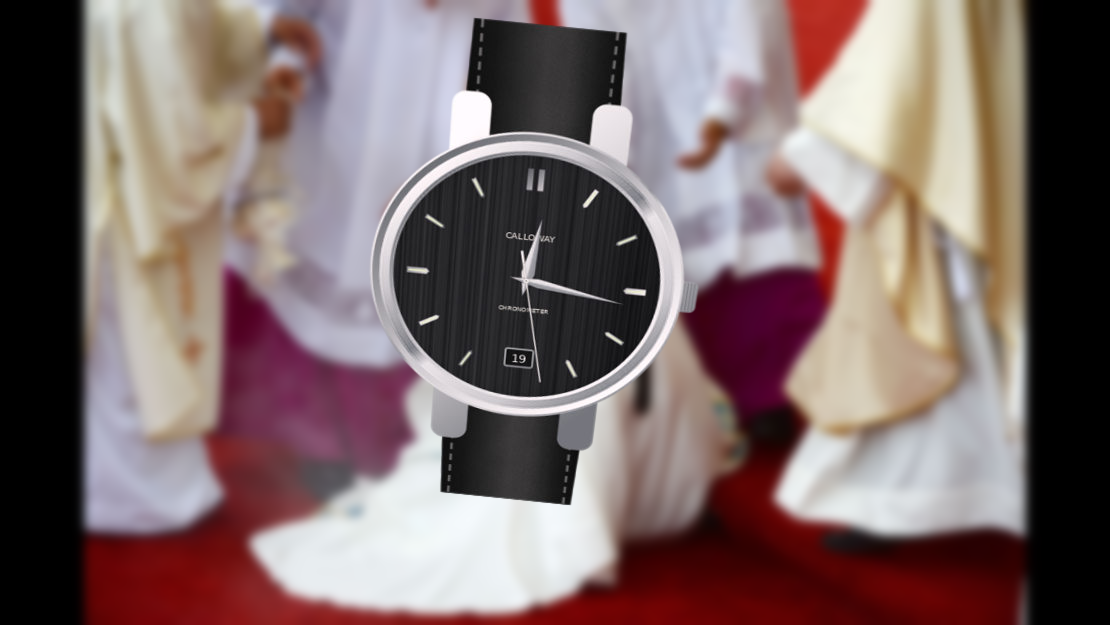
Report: 12 h 16 min 28 s
